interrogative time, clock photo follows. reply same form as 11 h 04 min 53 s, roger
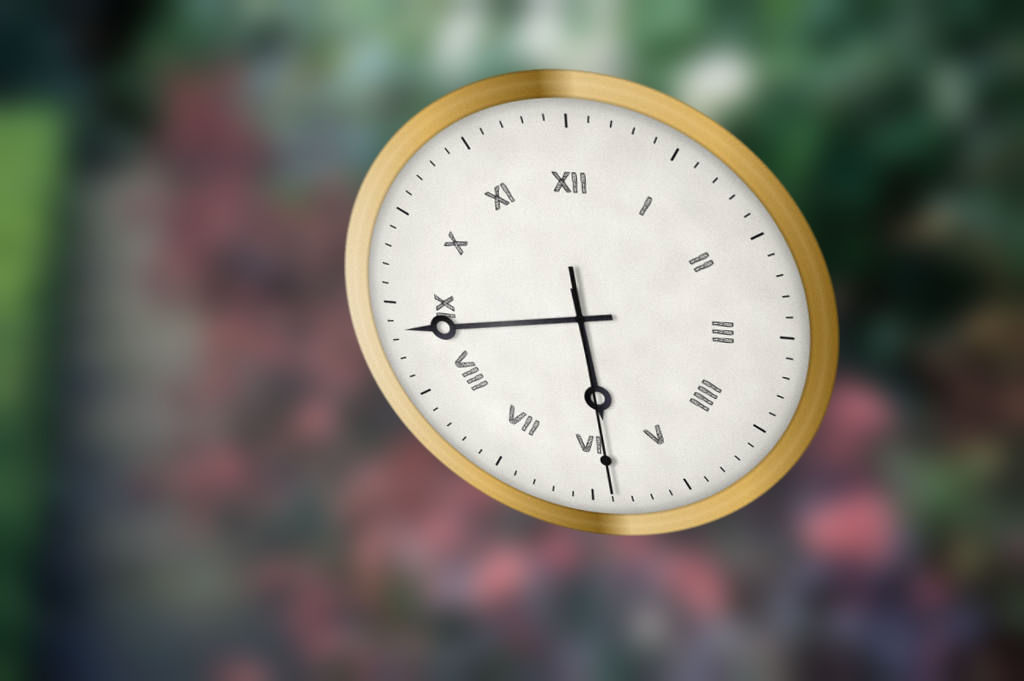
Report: 5 h 43 min 29 s
